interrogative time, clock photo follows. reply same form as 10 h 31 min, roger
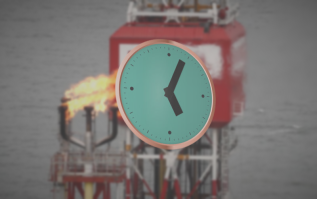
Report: 5 h 04 min
